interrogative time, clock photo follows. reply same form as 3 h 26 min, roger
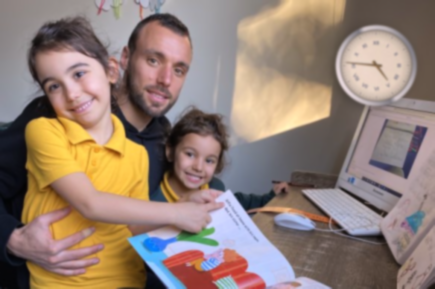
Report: 4 h 46 min
